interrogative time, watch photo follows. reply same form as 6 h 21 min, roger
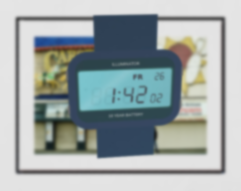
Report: 1 h 42 min
